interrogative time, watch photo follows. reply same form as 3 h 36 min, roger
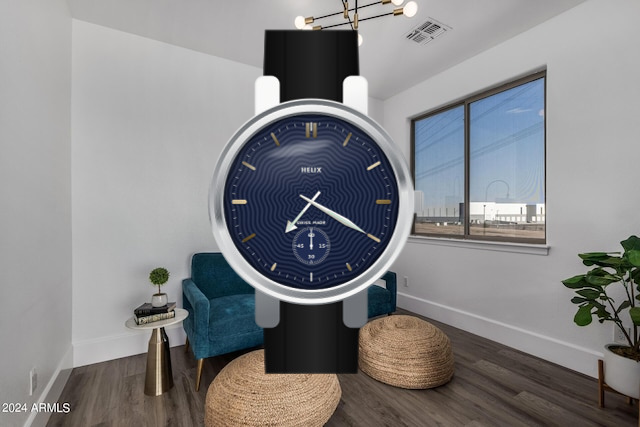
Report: 7 h 20 min
